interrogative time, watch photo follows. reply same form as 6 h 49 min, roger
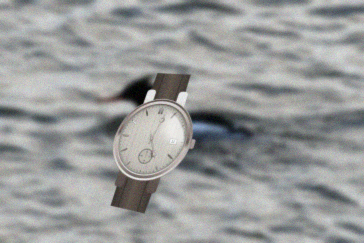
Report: 5 h 02 min
